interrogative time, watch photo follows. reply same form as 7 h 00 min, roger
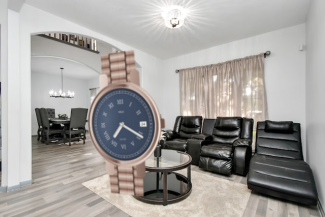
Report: 7 h 20 min
